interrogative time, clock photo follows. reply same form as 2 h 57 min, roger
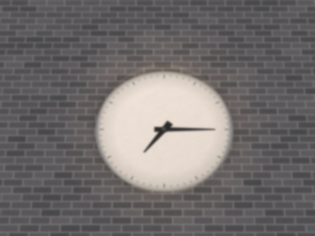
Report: 7 h 15 min
